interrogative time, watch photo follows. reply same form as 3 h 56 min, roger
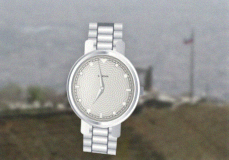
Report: 6 h 58 min
